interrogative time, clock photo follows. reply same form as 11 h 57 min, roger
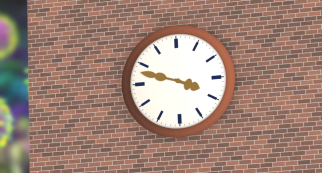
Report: 3 h 48 min
